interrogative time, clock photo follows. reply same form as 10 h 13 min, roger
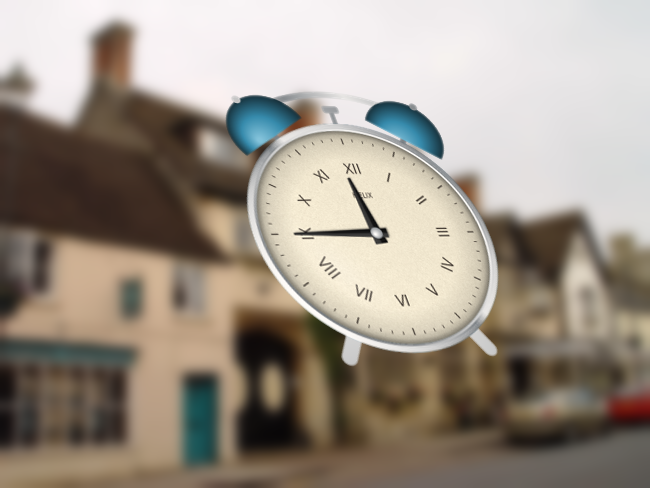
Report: 11 h 45 min
